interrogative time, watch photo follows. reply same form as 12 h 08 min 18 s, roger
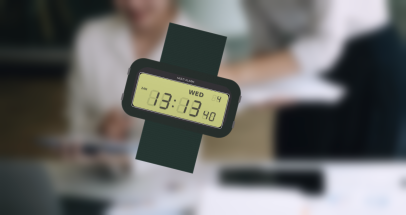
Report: 13 h 13 min 40 s
